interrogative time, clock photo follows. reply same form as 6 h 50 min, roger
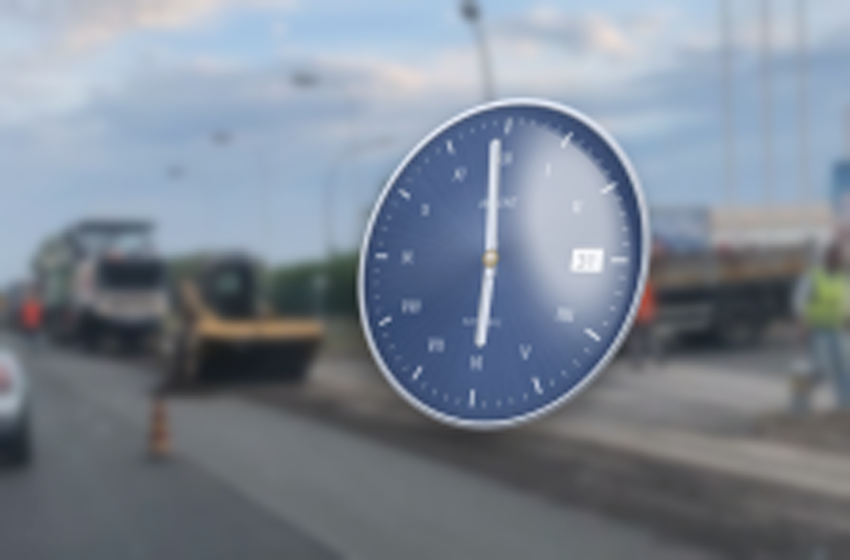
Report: 5 h 59 min
